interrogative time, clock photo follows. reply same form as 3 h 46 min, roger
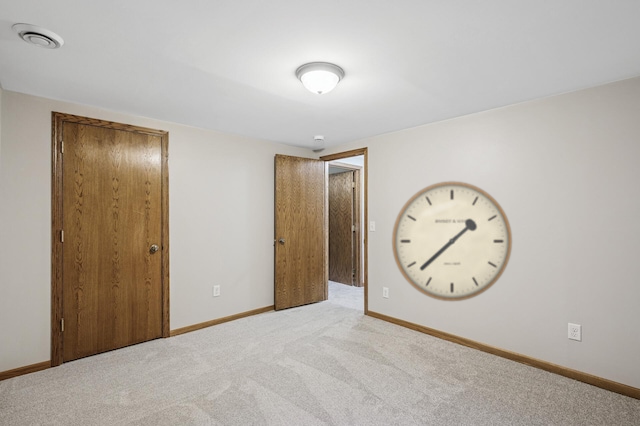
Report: 1 h 38 min
